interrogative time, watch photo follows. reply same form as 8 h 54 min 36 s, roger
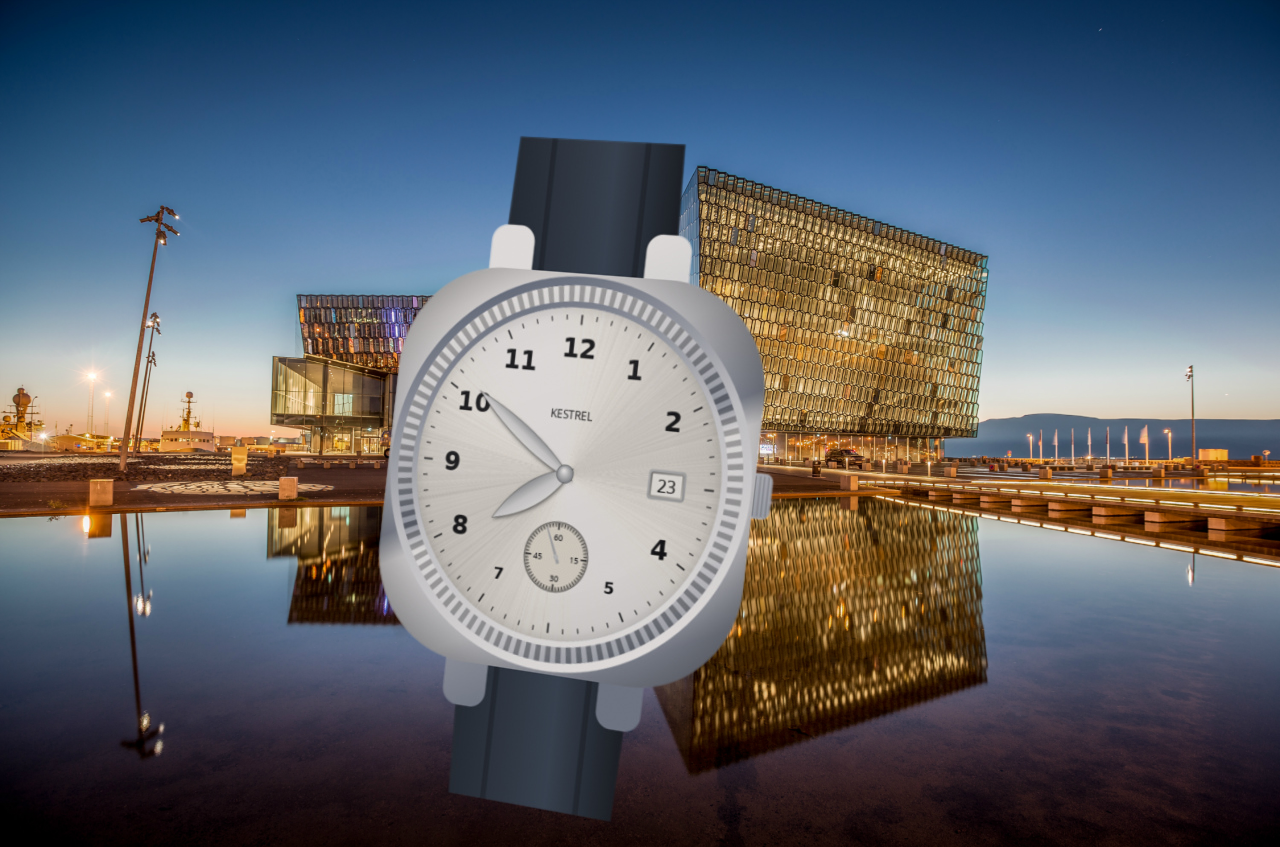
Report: 7 h 50 min 56 s
